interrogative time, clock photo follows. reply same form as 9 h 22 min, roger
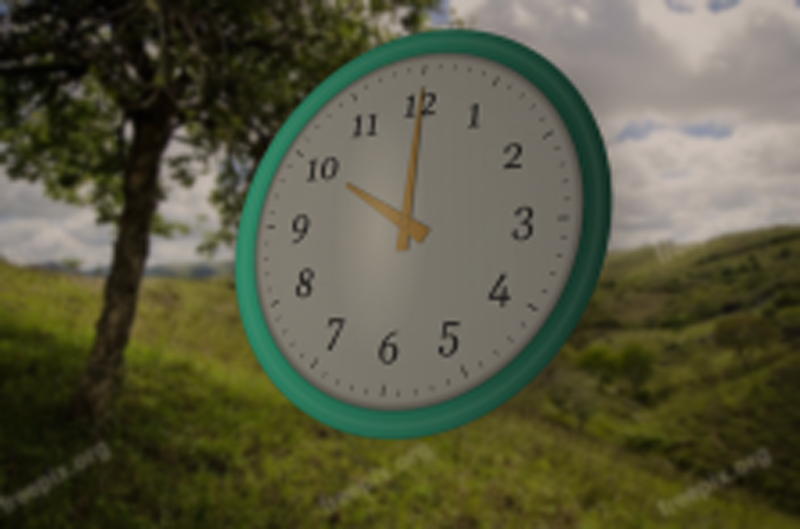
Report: 10 h 00 min
